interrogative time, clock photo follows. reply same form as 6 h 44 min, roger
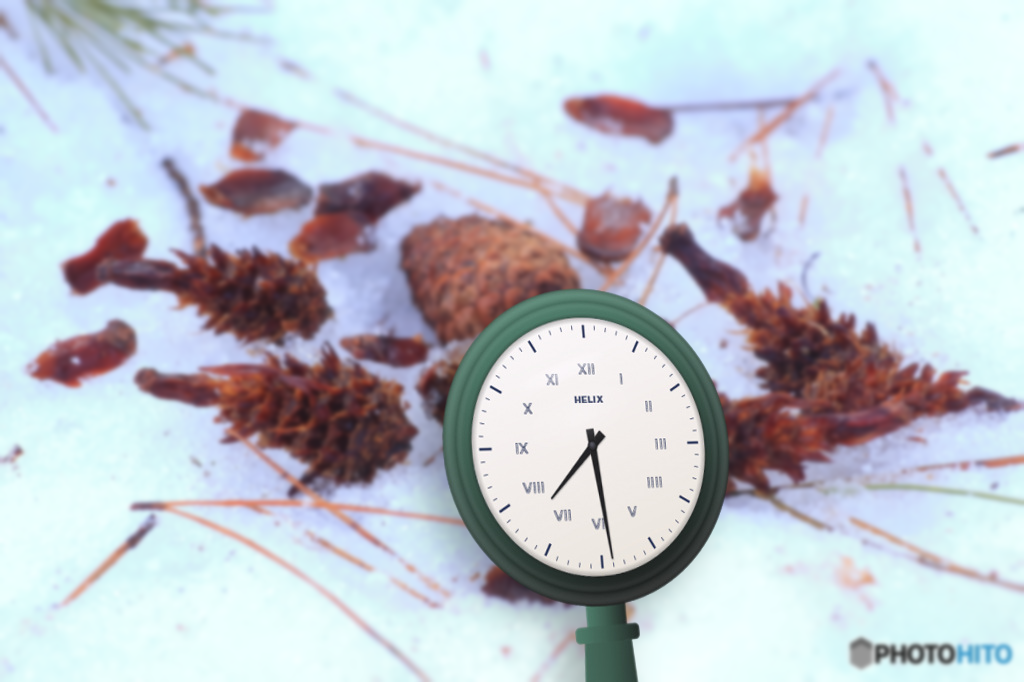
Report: 7 h 29 min
